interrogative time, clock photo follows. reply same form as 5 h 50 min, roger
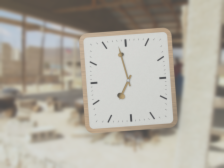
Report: 6 h 58 min
